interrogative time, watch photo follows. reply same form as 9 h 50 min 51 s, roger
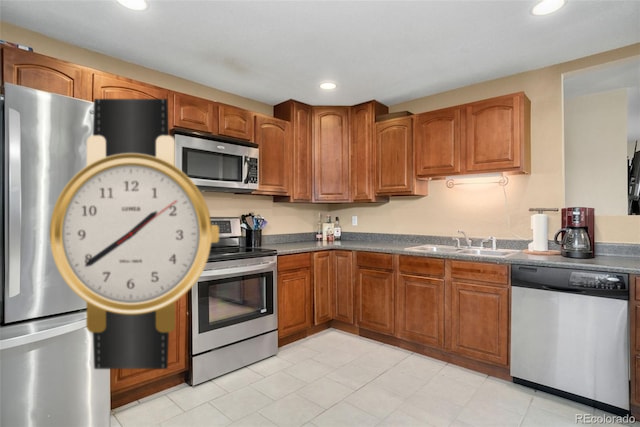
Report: 1 h 39 min 09 s
